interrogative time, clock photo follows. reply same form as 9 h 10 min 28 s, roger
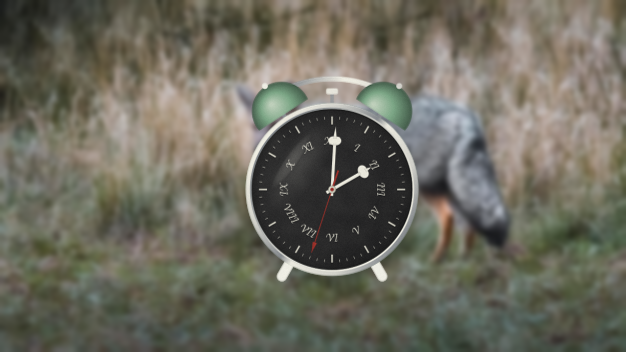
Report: 2 h 00 min 33 s
